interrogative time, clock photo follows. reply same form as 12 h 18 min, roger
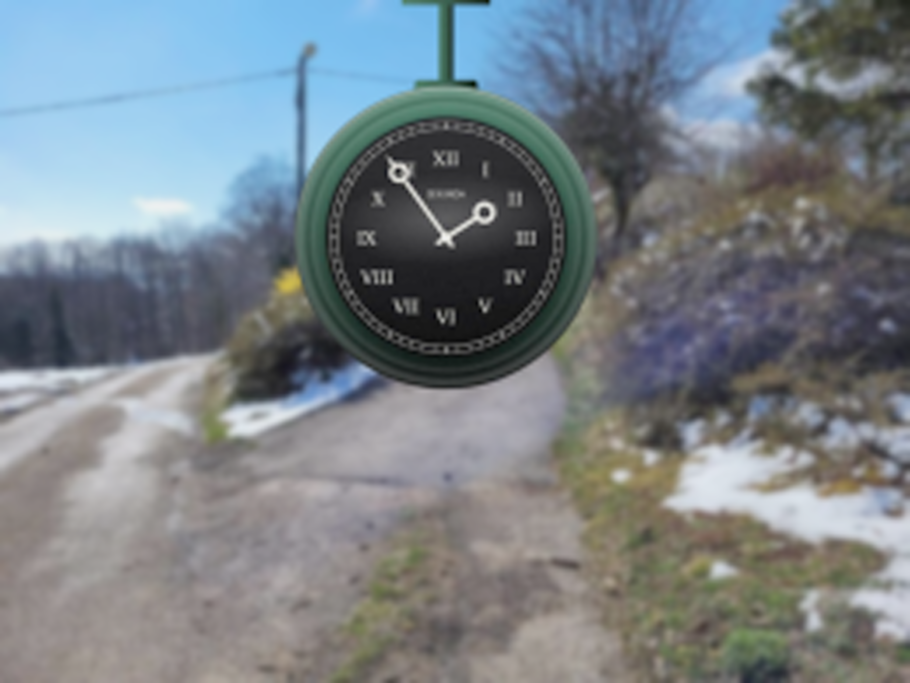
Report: 1 h 54 min
